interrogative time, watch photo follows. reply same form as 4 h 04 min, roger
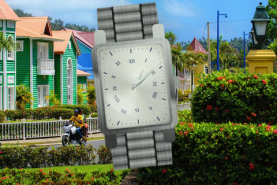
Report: 1 h 09 min
